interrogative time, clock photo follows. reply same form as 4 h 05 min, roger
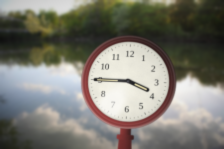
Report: 3 h 45 min
